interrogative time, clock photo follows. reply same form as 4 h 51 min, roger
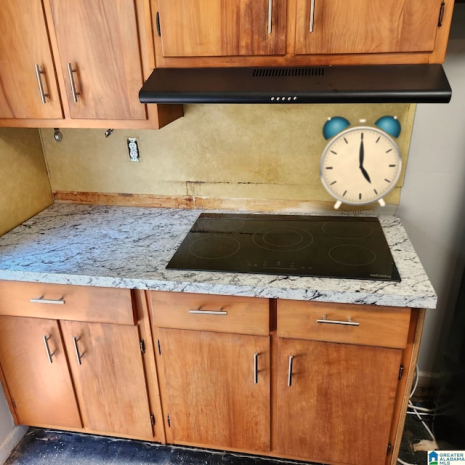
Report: 5 h 00 min
